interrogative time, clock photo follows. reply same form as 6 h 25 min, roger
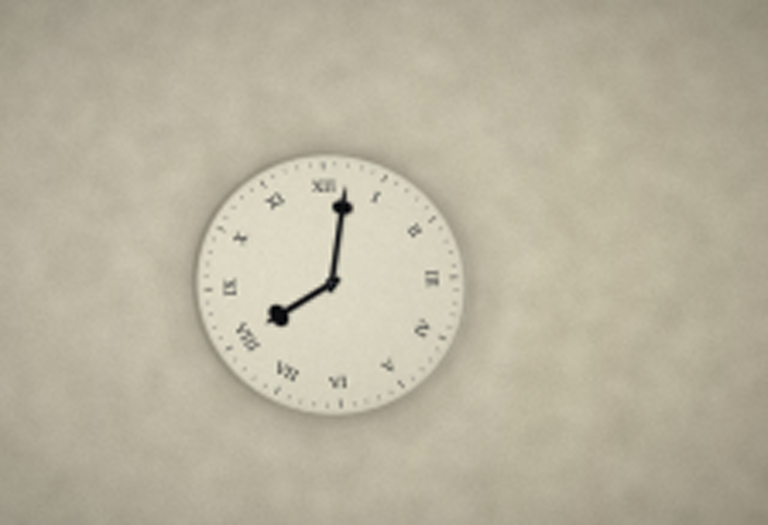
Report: 8 h 02 min
